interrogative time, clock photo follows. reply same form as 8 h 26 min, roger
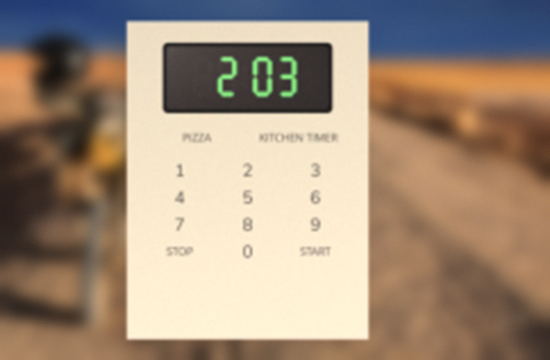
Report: 2 h 03 min
